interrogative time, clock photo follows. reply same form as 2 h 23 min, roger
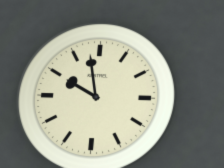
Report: 9 h 58 min
